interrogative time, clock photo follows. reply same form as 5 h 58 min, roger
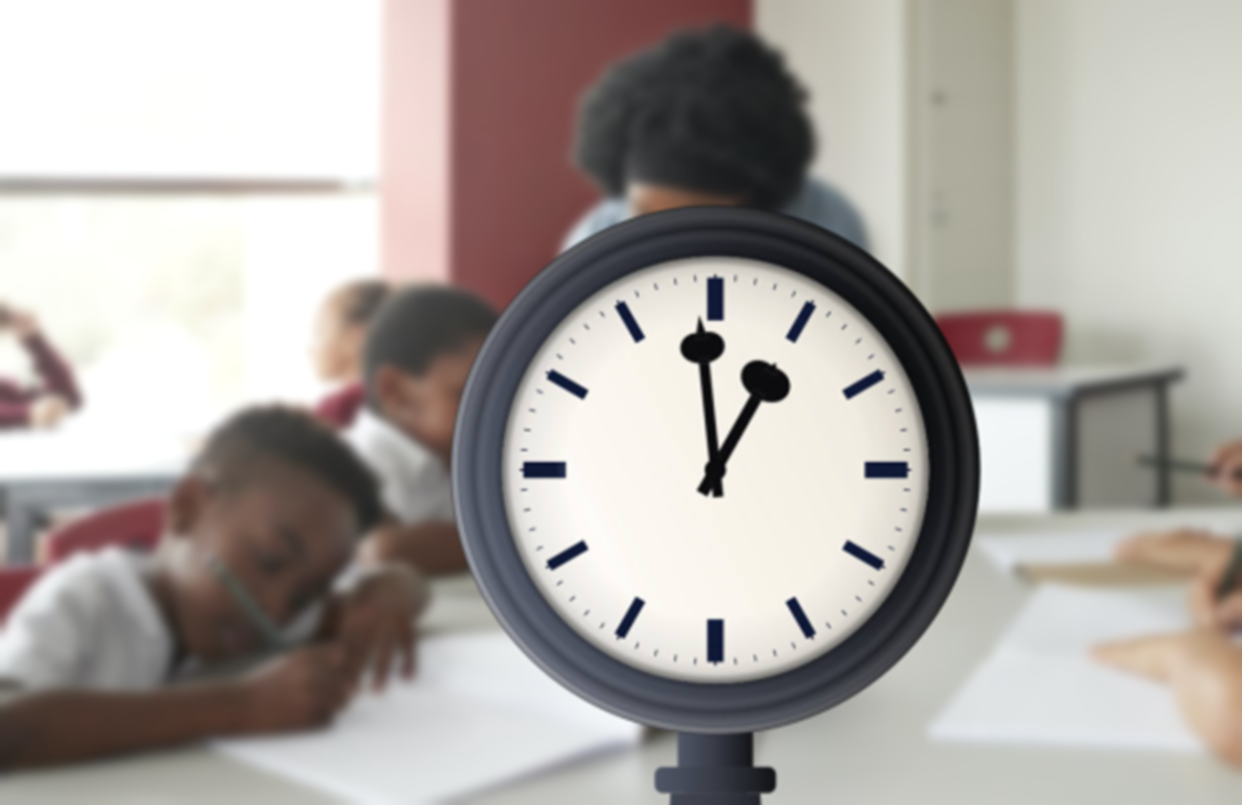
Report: 12 h 59 min
